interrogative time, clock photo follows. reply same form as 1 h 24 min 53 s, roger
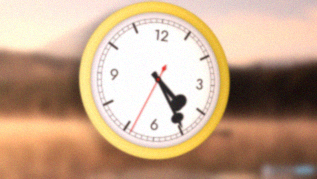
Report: 4 h 24 min 34 s
